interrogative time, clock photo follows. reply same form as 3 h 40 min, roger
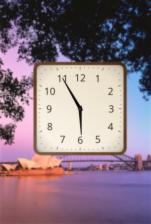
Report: 5 h 55 min
